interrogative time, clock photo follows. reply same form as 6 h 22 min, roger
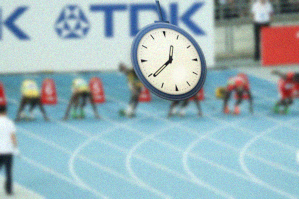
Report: 12 h 39 min
